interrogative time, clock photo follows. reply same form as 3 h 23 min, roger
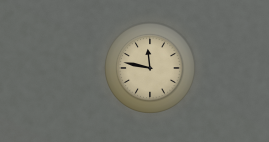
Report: 11 h 47 min
